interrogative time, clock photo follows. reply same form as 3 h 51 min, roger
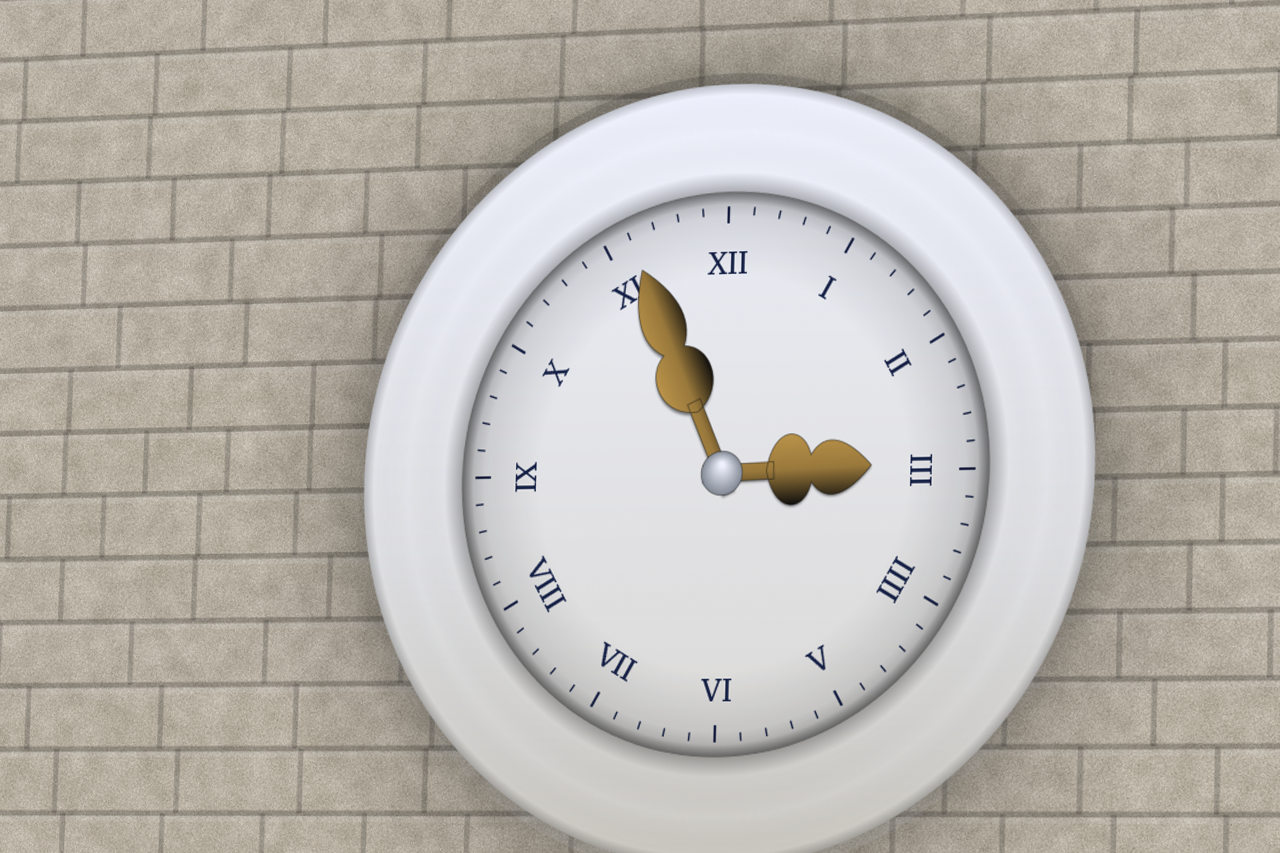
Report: 2 h 56 min
